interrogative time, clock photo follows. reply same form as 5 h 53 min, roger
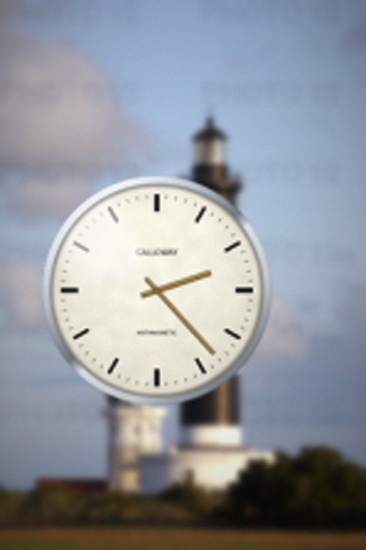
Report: 2 h 23 min
